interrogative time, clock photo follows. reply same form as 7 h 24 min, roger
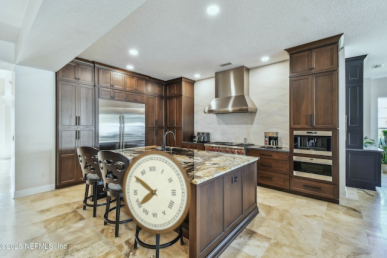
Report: 7 h 51 min
